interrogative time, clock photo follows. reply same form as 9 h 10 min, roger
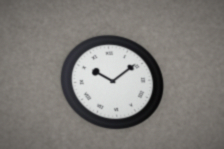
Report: 10 h 09 min
